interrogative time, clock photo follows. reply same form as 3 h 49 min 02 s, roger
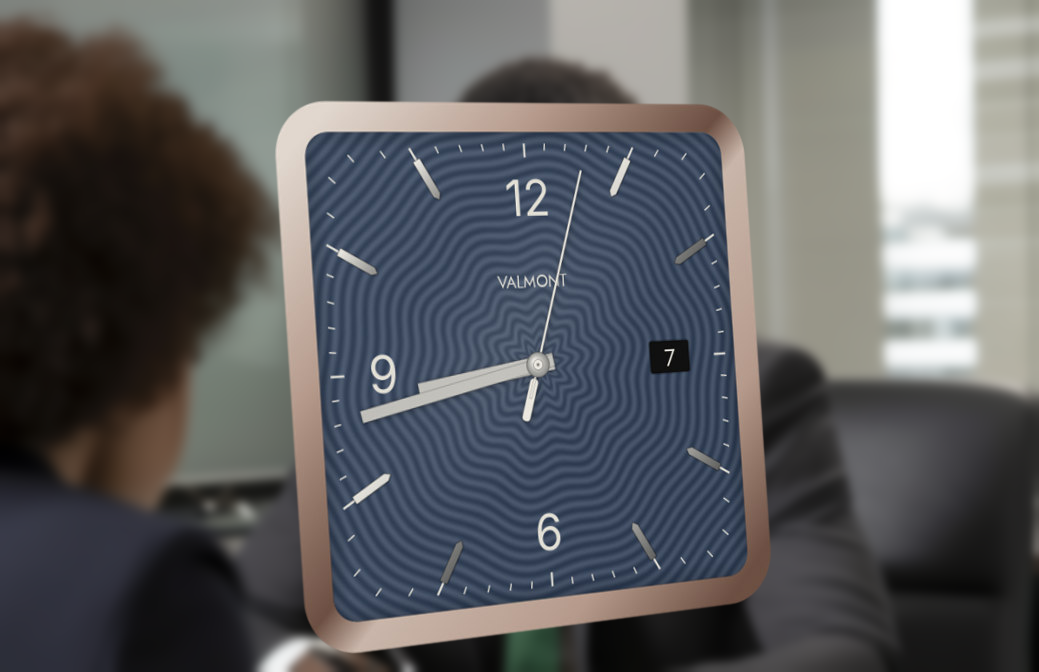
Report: 8 h 43 min 03 s
